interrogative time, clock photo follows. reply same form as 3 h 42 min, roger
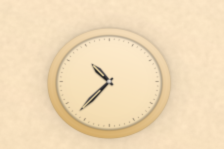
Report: 10 h 37 min
